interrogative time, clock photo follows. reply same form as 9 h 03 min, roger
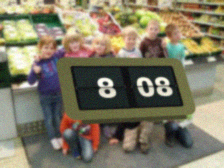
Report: 8 h 08 min
